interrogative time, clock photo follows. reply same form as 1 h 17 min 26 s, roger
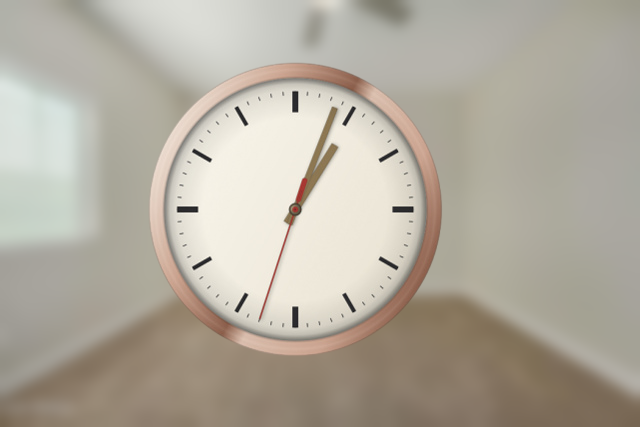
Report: 1 h 03 min 33 s
